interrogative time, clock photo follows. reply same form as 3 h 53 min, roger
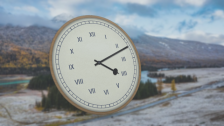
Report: 4 h 12 min
